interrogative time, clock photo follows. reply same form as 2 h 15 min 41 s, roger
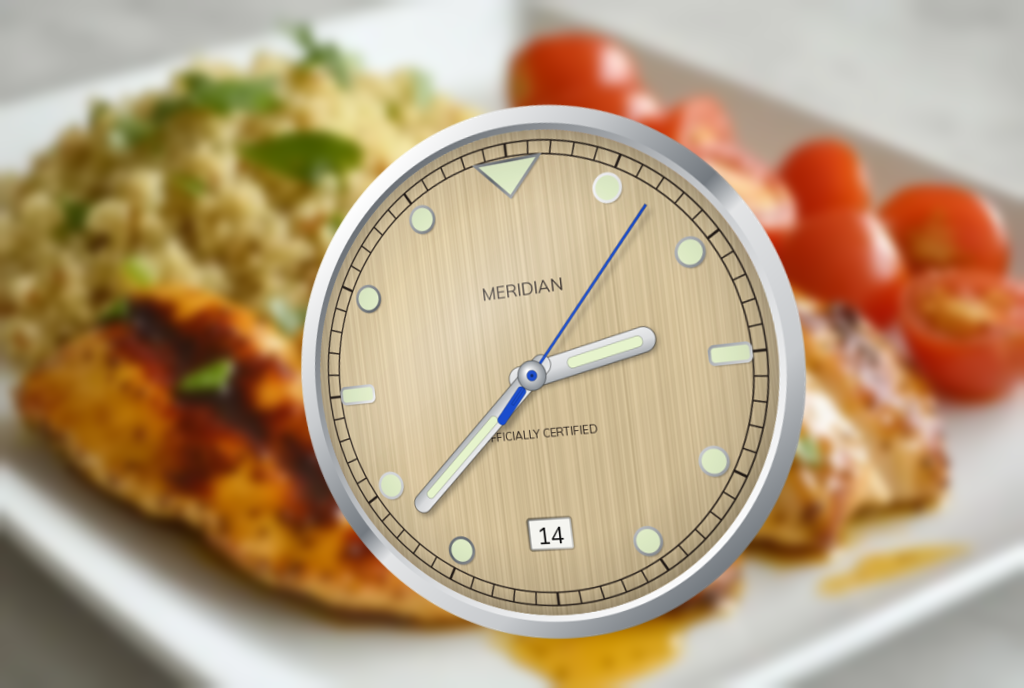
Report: 2 h 38 min 07 s
